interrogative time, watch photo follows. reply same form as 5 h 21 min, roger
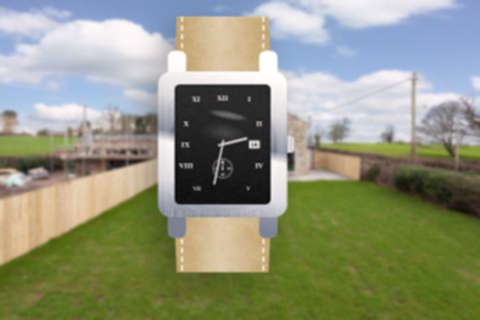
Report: 2 h 32 min
